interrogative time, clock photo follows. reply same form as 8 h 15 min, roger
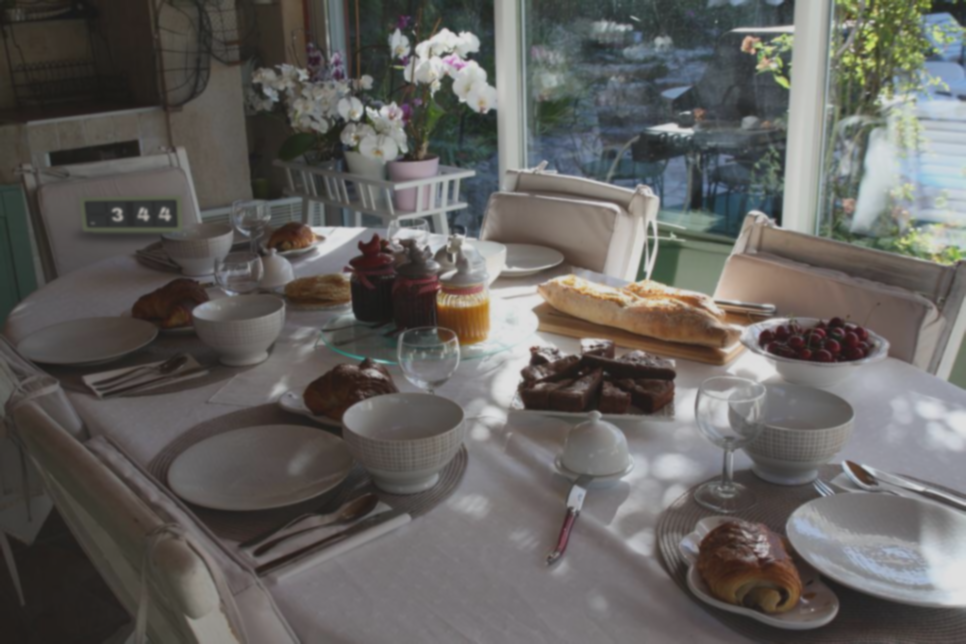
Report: 3 h 44 min
